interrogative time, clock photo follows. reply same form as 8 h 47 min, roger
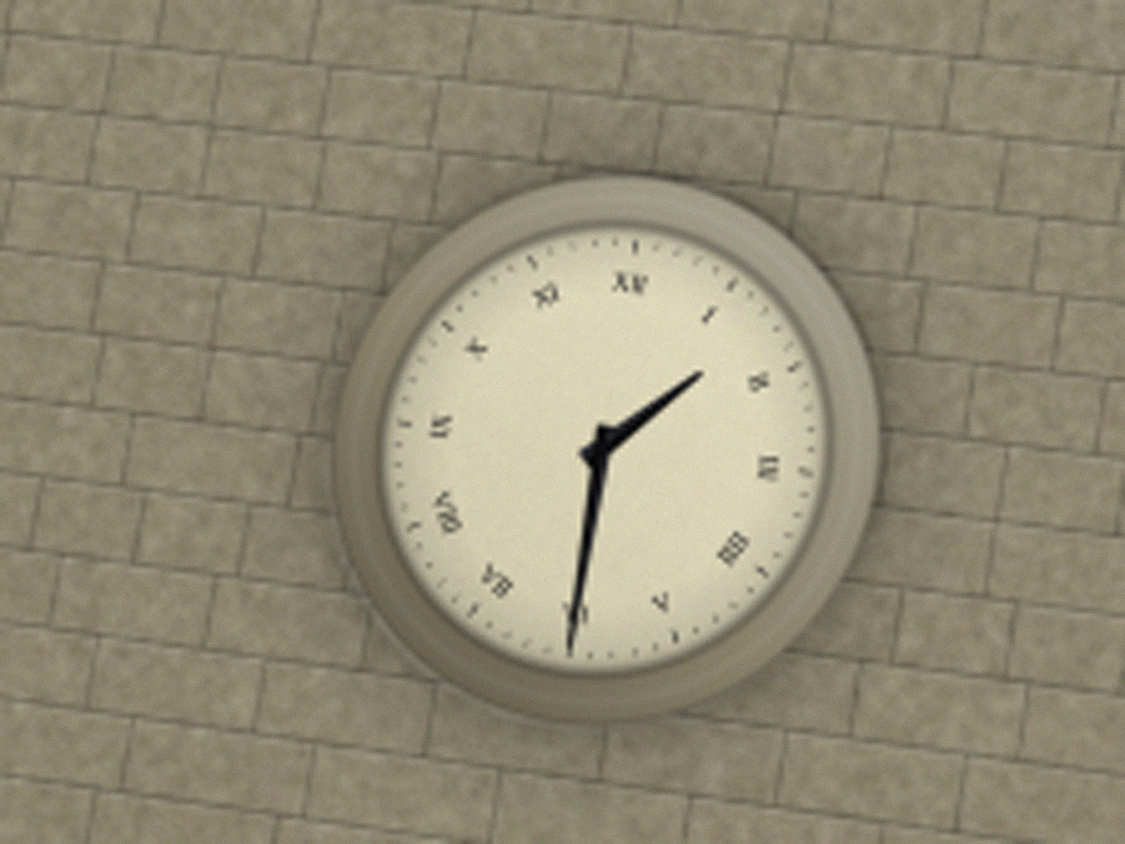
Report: 1 h 30 min
